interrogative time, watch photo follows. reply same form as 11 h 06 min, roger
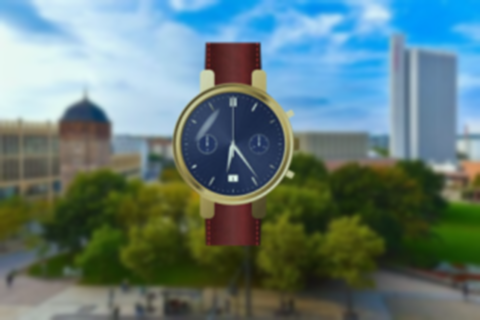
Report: 6 h 24 min
